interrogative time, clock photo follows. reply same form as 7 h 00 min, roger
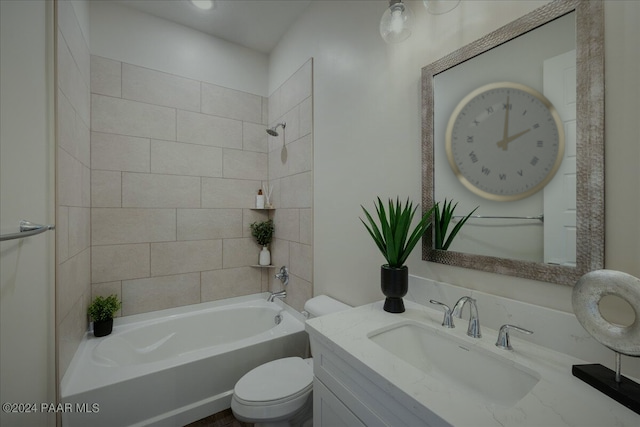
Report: 2 h 00 min
